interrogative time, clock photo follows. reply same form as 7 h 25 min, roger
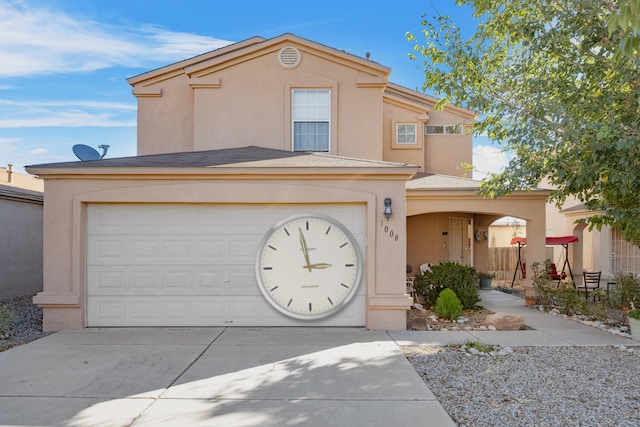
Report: 2 h 58 min
